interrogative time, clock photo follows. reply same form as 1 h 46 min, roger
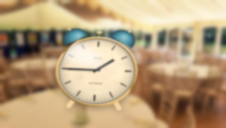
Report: 1 h 45 min
